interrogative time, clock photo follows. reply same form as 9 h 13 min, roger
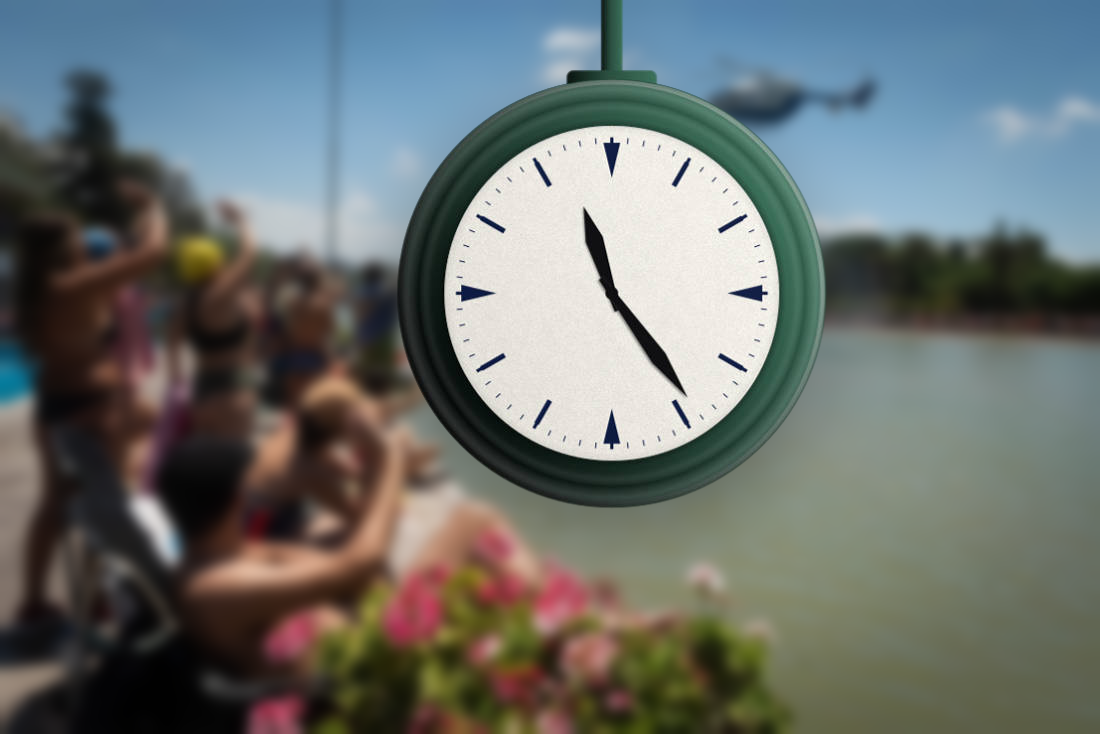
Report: 11 h 24 min
